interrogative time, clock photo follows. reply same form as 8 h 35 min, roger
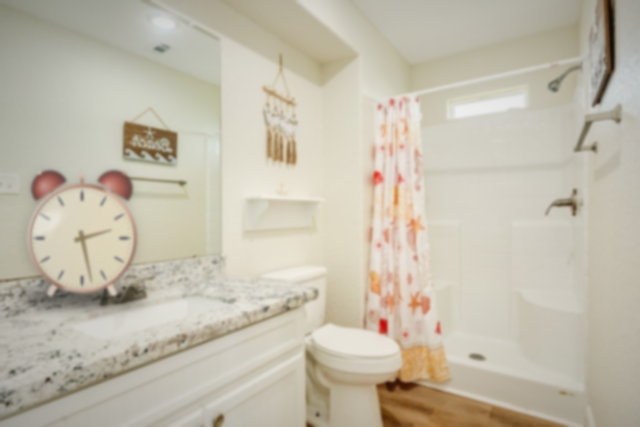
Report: 2 h 28 min
